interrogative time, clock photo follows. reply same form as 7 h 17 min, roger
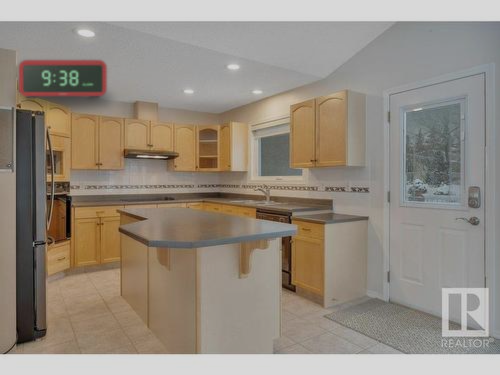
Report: 9 h 38 min
